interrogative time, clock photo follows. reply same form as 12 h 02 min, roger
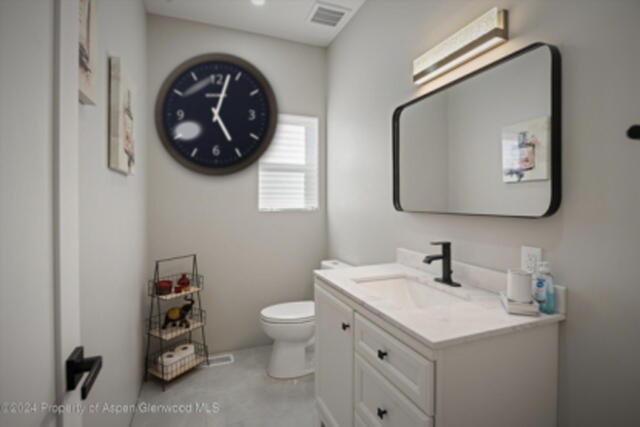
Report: 5 h 03 min
